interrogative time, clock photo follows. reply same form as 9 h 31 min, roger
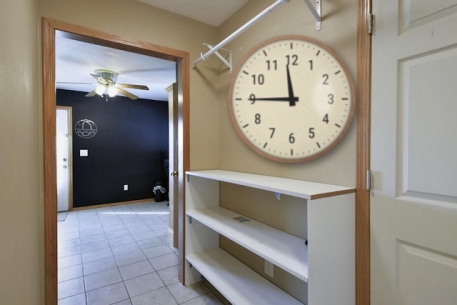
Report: 11 h 45 min
